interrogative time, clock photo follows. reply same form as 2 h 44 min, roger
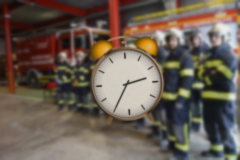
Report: 2 h 35 min
